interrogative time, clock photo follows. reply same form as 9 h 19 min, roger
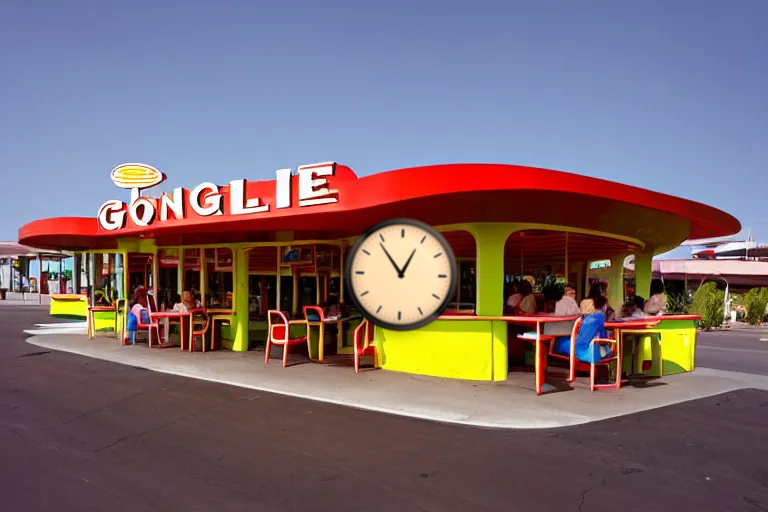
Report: 12 h 54 min
